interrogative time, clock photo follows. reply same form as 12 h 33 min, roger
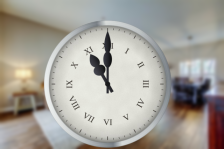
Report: 11 h 00 min
